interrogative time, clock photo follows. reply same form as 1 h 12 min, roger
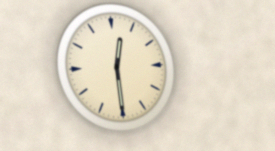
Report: 12 h 30 min
